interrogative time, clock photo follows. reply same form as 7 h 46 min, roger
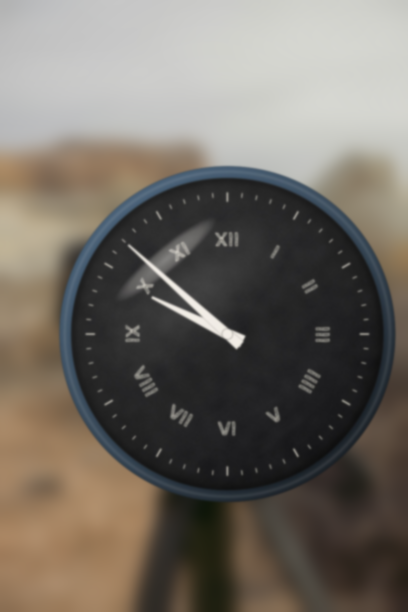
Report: 9 h 52 min
